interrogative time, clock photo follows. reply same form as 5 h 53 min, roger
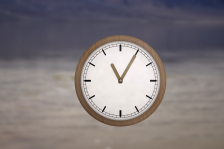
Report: 11 h 05 min
